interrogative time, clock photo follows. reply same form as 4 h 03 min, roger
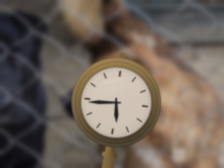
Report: 5 h 44 min
